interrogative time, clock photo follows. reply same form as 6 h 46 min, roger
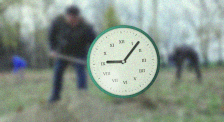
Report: 9 h 07 min
